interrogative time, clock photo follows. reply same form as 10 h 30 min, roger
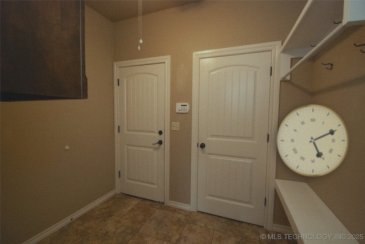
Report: 5 h 11 min
